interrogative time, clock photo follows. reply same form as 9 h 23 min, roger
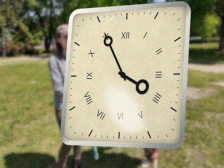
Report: 3 h 55 min
